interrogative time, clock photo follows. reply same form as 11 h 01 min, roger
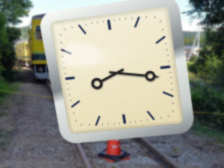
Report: 8 h 17 min
